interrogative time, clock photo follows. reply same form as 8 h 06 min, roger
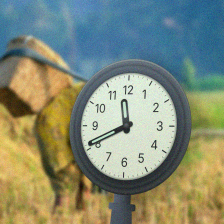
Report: 11 h 41 min
